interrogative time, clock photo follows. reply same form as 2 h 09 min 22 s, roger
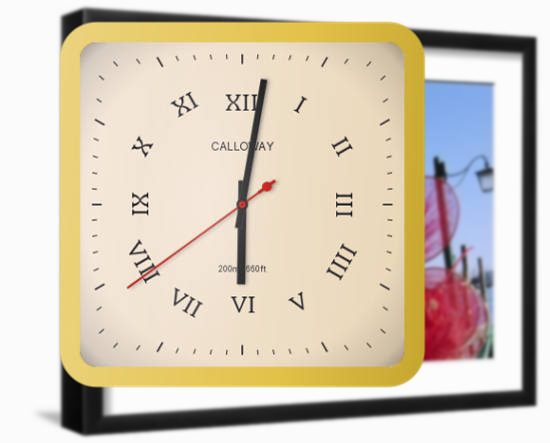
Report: 6 h 01 min 39 s
